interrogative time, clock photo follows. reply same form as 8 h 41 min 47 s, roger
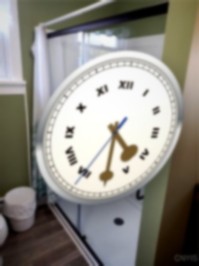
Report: 4 h 29 min 35 s
